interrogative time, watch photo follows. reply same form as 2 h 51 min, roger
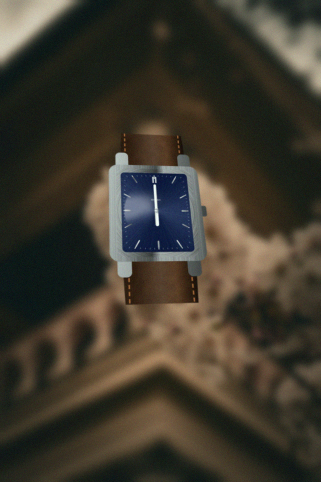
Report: 6 h 00 min
